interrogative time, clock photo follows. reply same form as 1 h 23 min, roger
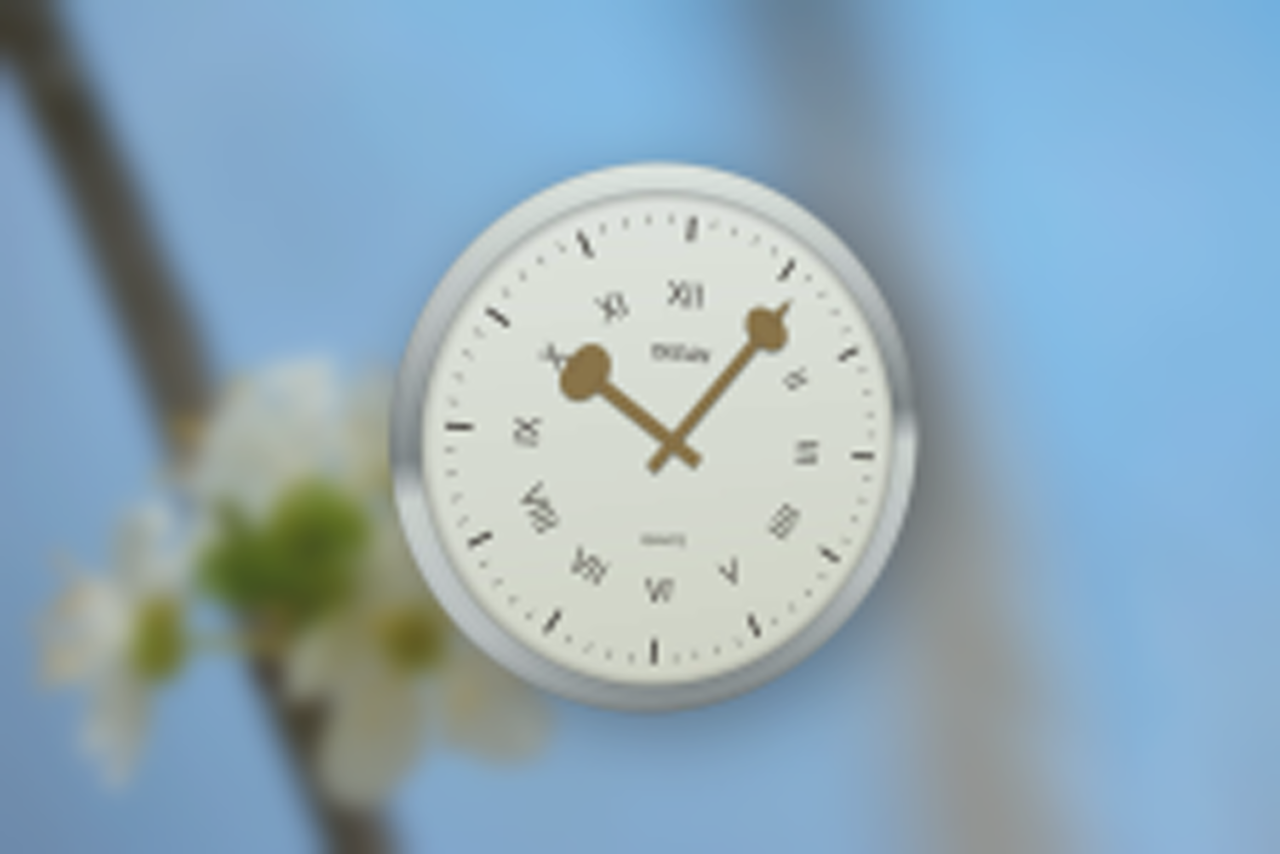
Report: 10 h 06 min
